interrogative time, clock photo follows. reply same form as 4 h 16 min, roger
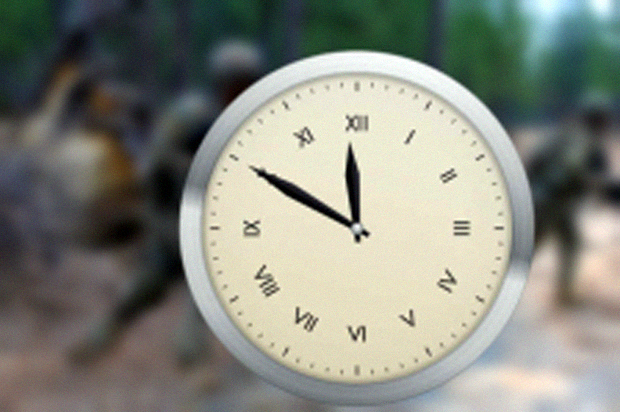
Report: 11 h 50 min
